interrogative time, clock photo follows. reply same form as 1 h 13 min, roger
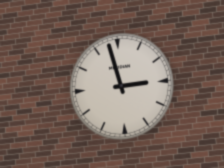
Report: 2 h 58 min
